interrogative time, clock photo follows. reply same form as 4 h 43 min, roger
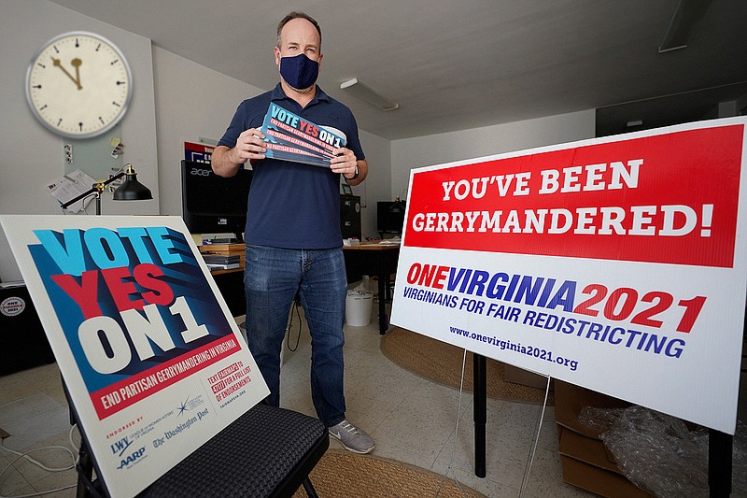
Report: 11 h 53 min
